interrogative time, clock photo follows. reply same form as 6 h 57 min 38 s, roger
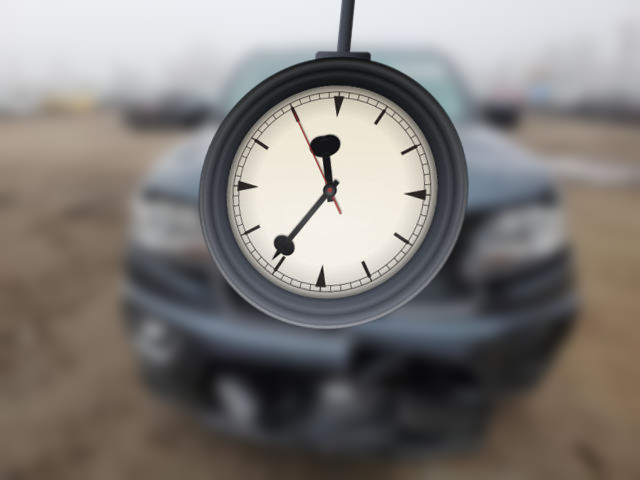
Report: 11 h 35 min 55 s
